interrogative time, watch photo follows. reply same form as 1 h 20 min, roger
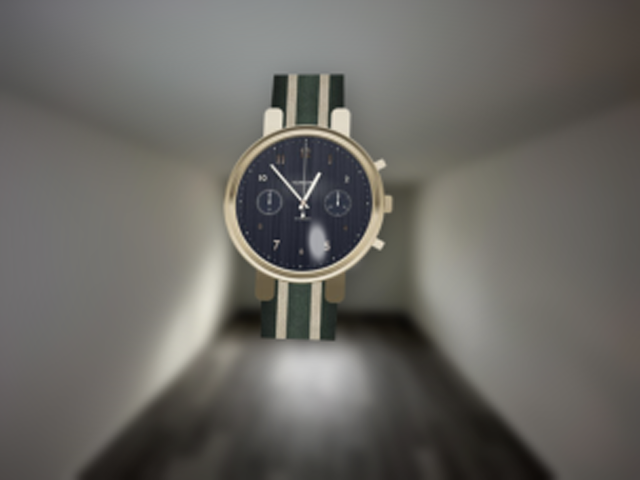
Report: 12 h 53 min
